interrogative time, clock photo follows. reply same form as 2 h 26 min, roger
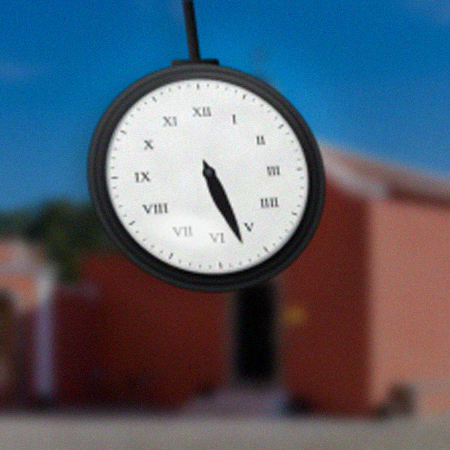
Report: 5 h 27 min
